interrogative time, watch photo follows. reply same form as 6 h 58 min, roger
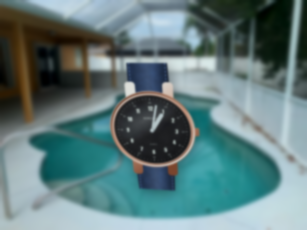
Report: 1 h 02 min
